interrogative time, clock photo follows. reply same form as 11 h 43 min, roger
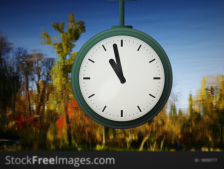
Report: 10 h 58 min
